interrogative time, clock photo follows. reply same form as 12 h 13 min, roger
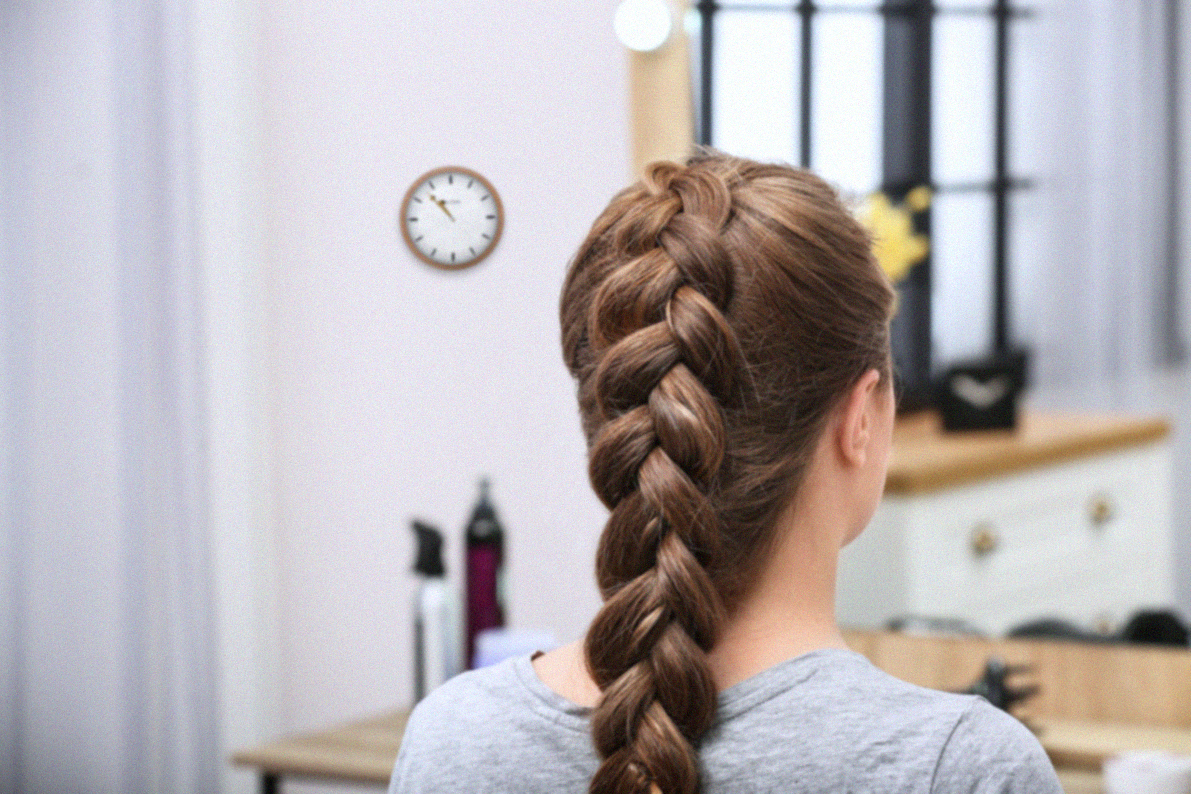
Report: 10 h 53 min
